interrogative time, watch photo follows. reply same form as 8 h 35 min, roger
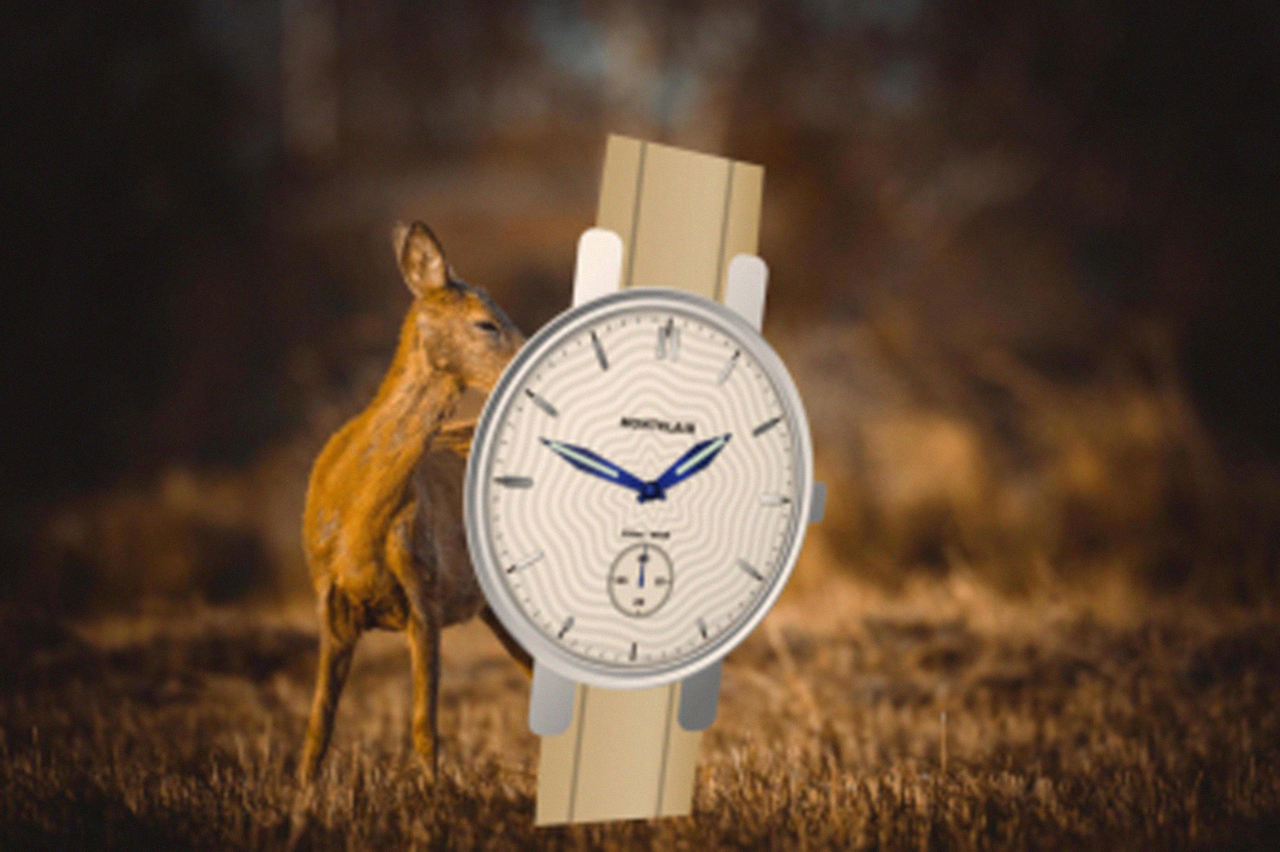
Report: 1 h 48 min
